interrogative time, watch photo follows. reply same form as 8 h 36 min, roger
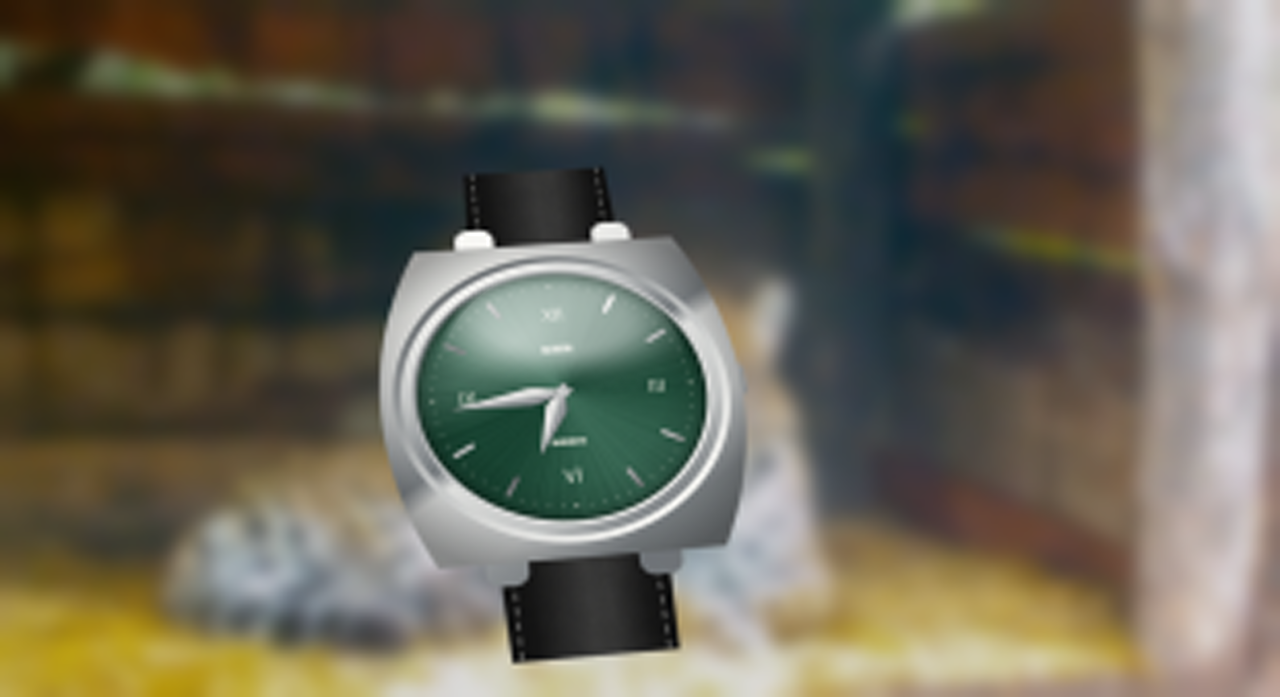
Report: 6 h 44 min
